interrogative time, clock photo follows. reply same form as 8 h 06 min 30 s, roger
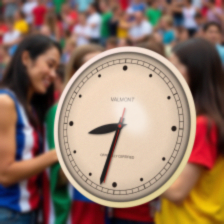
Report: 8 h 32 min 32 s
